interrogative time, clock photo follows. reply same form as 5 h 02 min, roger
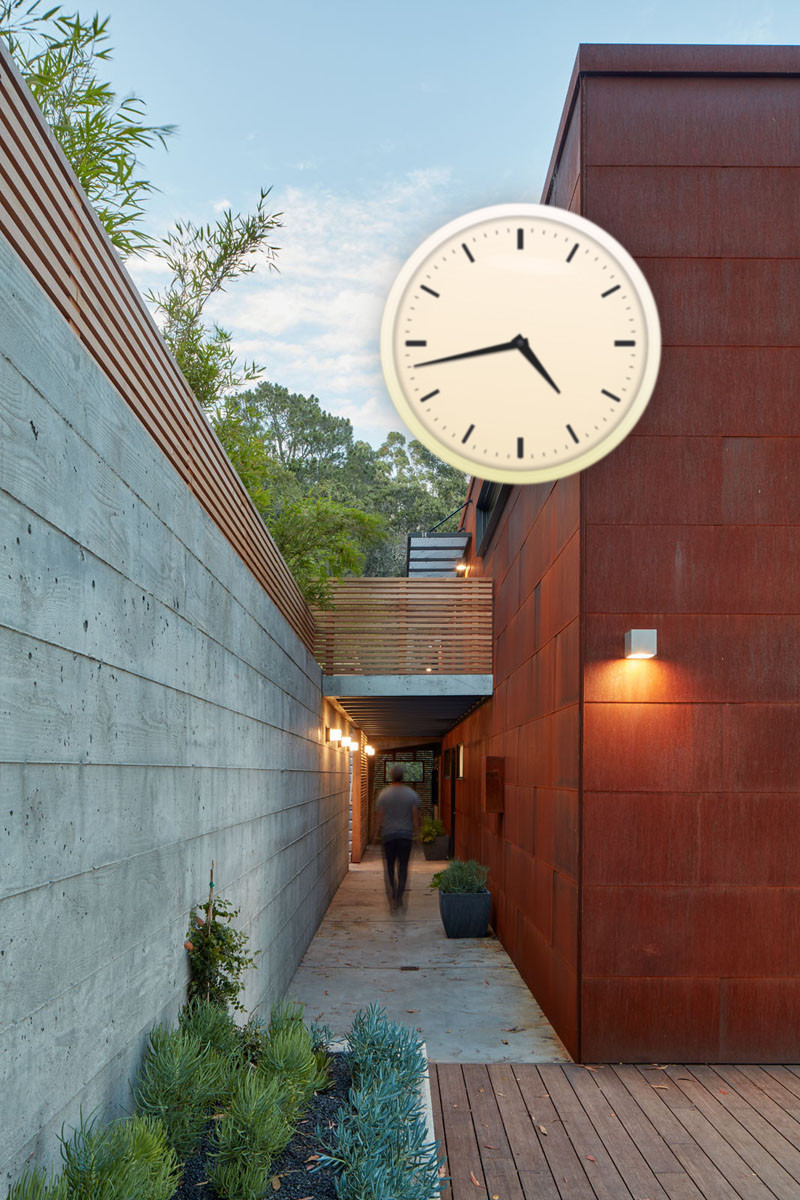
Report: 4 h 43 min
